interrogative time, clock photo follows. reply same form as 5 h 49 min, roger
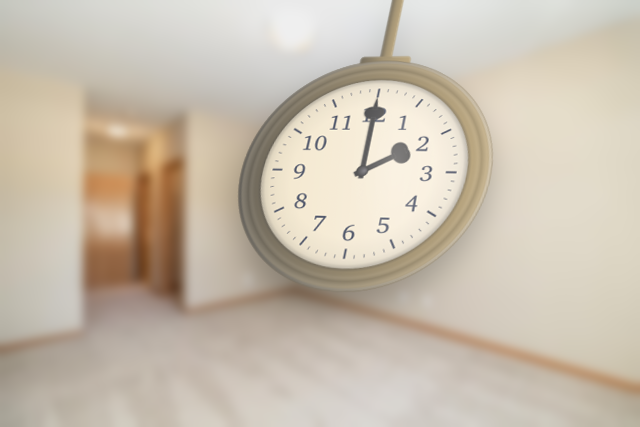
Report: 2 h 00 min
